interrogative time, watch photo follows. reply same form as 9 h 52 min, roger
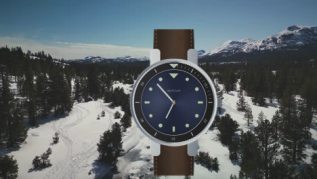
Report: 6 h 53 min
